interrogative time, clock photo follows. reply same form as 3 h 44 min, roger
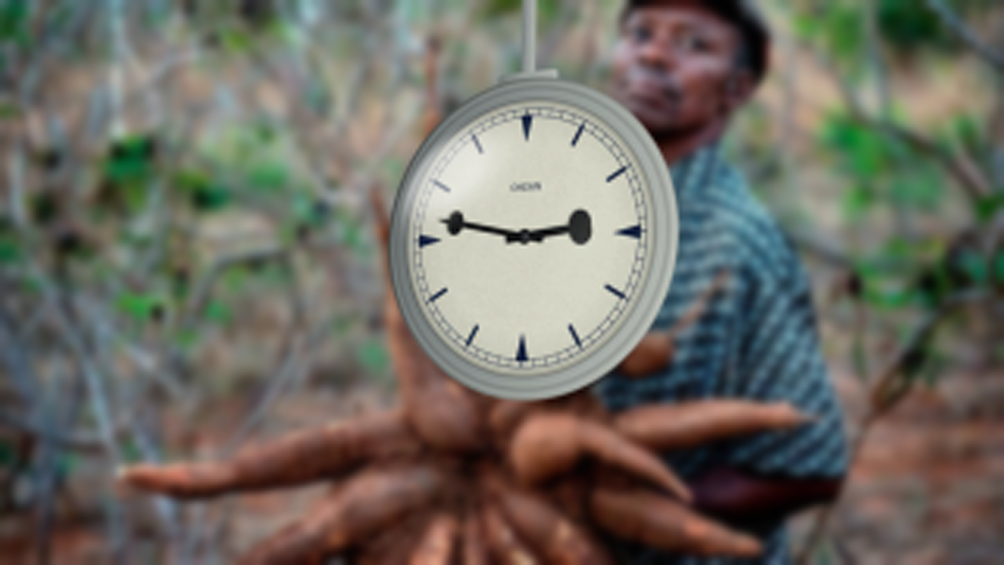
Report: 2 h 47 min
